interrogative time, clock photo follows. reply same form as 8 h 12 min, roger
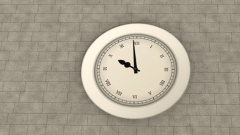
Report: 9 h 59 min
